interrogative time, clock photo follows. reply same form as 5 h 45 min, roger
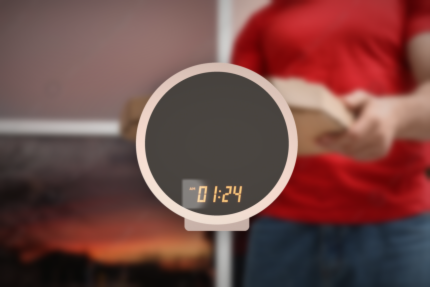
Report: 1 h 24 min
